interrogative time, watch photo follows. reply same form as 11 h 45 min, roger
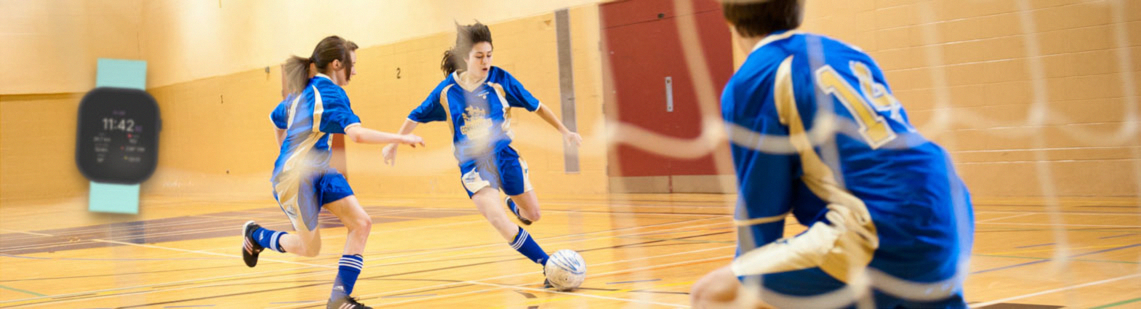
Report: 11 h 42 min
